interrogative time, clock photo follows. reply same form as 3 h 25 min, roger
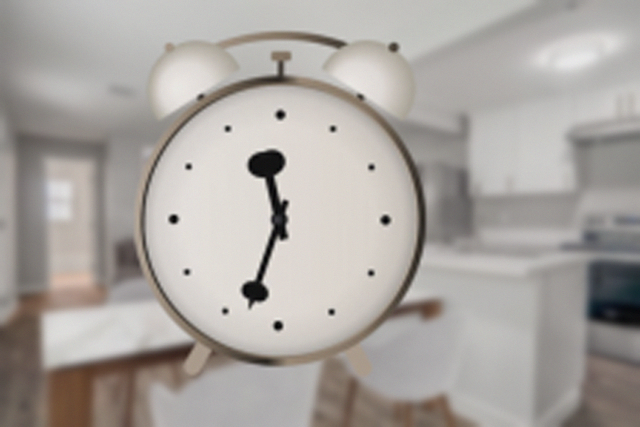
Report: 11 h 33 min
